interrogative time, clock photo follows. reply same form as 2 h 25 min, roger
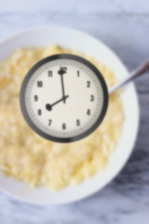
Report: 7 h 59 min
